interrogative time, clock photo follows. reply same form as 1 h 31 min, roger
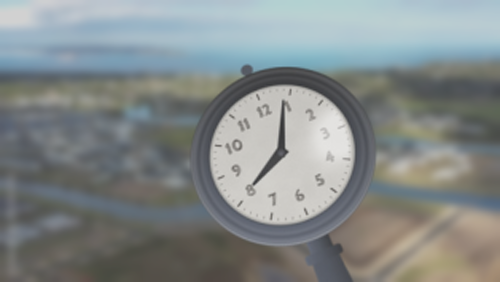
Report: 8 h 04 min
